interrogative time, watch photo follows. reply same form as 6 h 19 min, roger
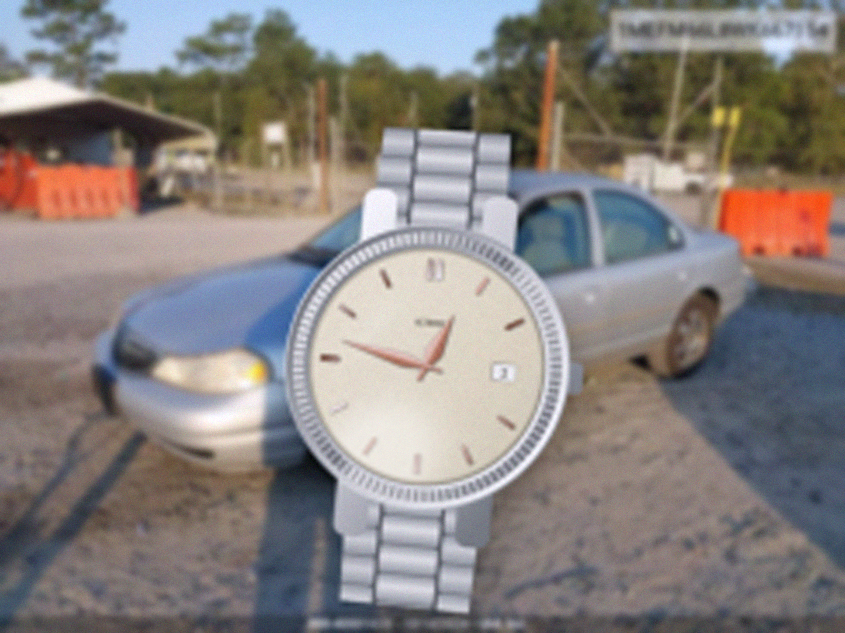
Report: 12 h 47 min
